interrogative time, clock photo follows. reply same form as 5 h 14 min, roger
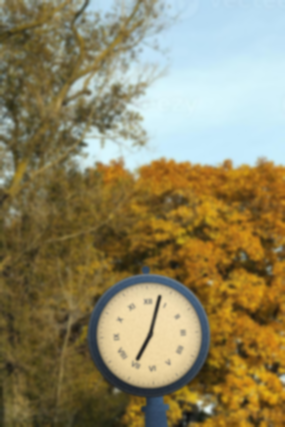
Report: 7 h 03 min
